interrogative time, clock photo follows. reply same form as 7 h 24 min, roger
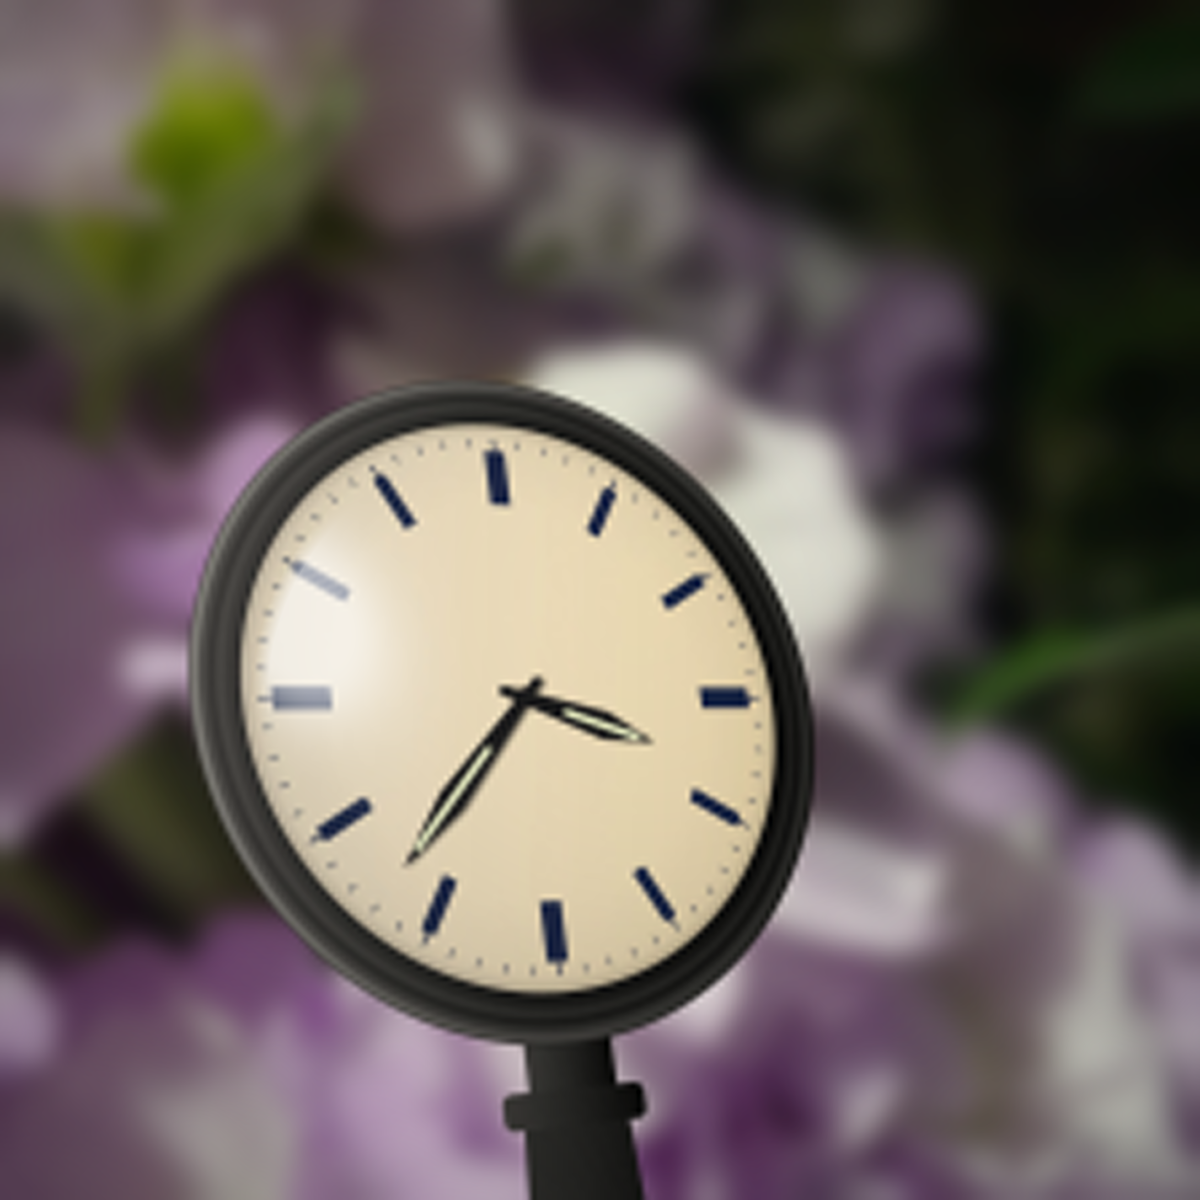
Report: 3 h 37 min
